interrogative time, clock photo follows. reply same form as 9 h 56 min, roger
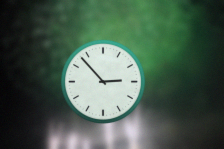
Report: 2 h 53 min
